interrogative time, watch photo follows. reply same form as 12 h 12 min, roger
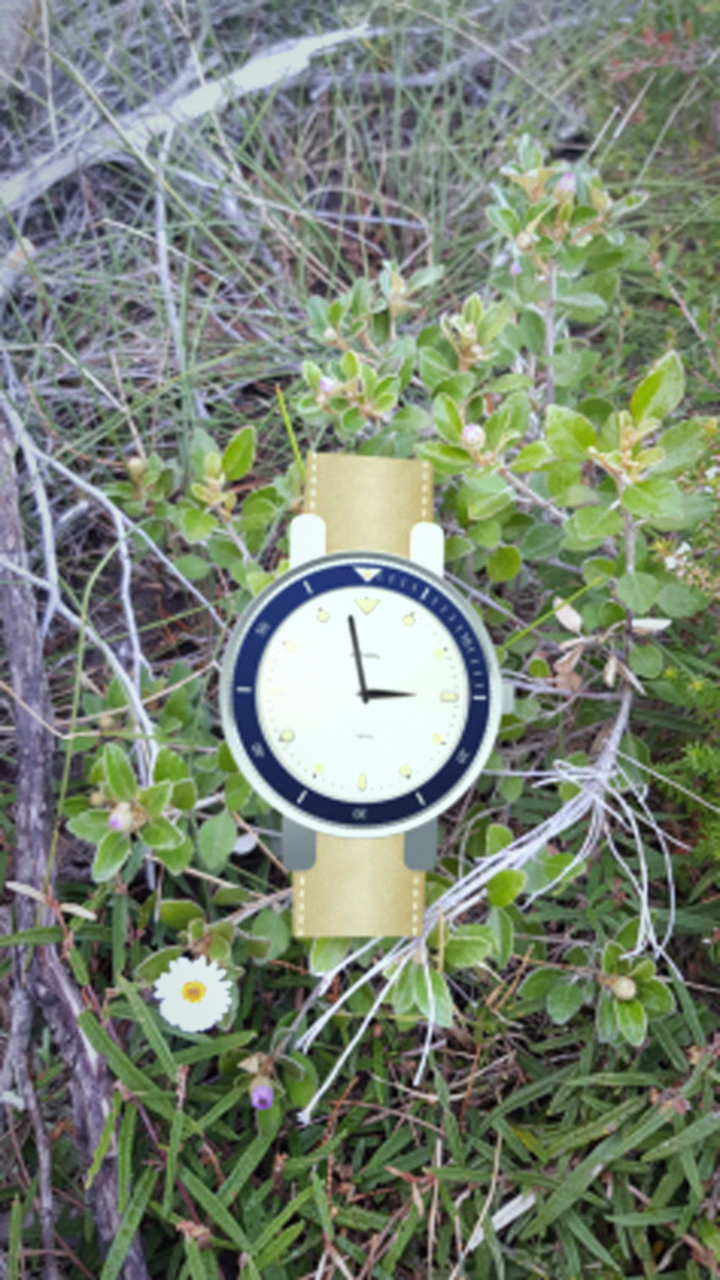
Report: 2 h 58 min
